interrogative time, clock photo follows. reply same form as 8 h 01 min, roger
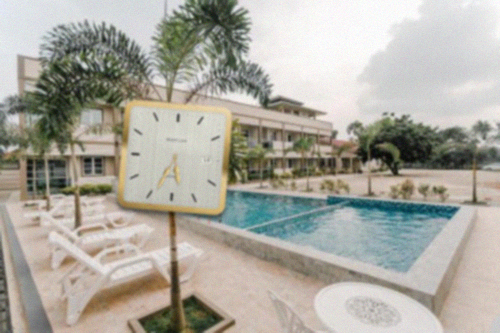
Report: 5 h 34 min
